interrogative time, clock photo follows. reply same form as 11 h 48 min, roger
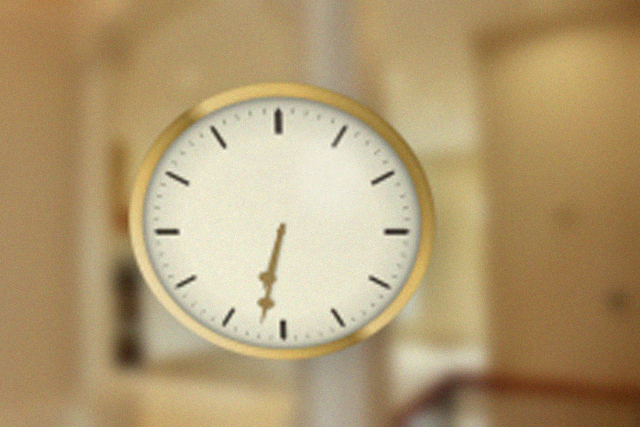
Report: 6 h 32 min
